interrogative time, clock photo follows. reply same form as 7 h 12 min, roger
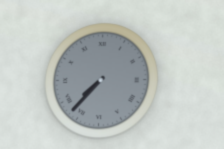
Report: 7 h 37 min
